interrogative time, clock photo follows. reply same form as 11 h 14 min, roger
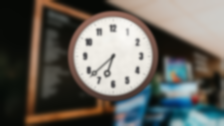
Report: 6 h 38 min
